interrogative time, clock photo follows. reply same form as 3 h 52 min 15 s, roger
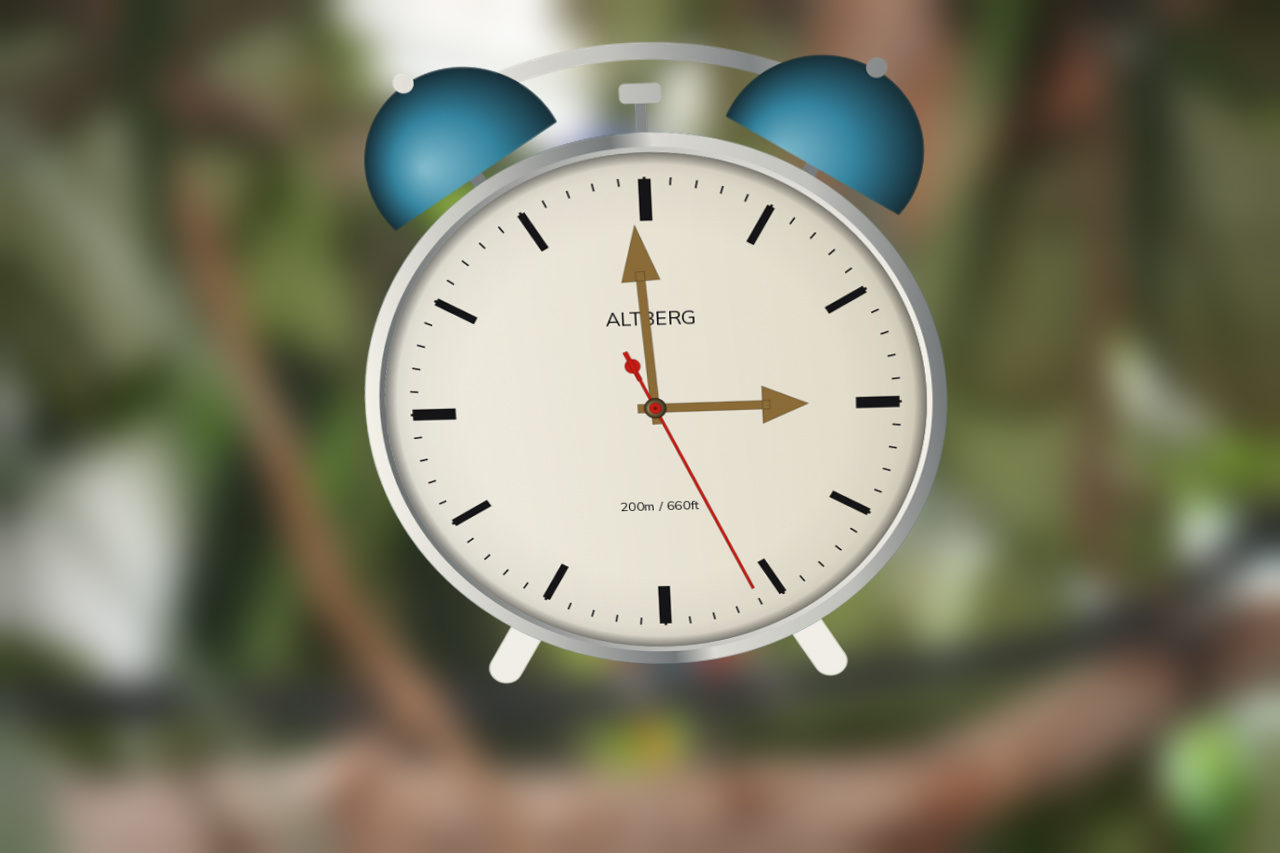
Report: 2 h 59 min 26 s
